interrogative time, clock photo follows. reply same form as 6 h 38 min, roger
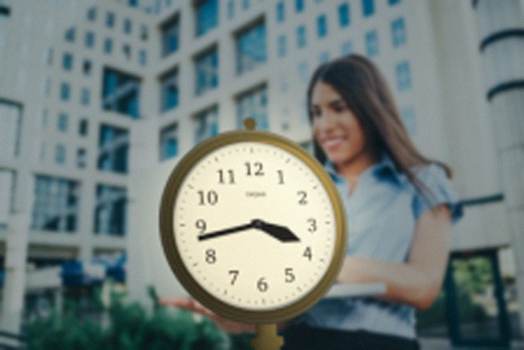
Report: 3 h 43 min
